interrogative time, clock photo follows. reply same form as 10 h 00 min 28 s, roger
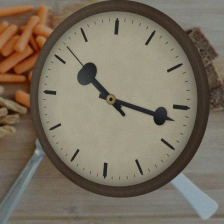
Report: 10 h 16 min 52 s
